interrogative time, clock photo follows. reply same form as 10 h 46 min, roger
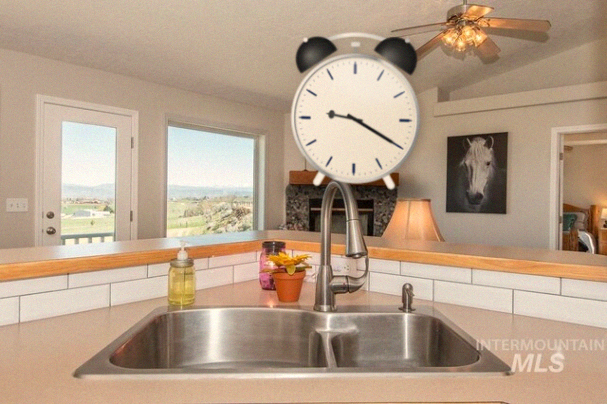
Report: 9 h 20 min
